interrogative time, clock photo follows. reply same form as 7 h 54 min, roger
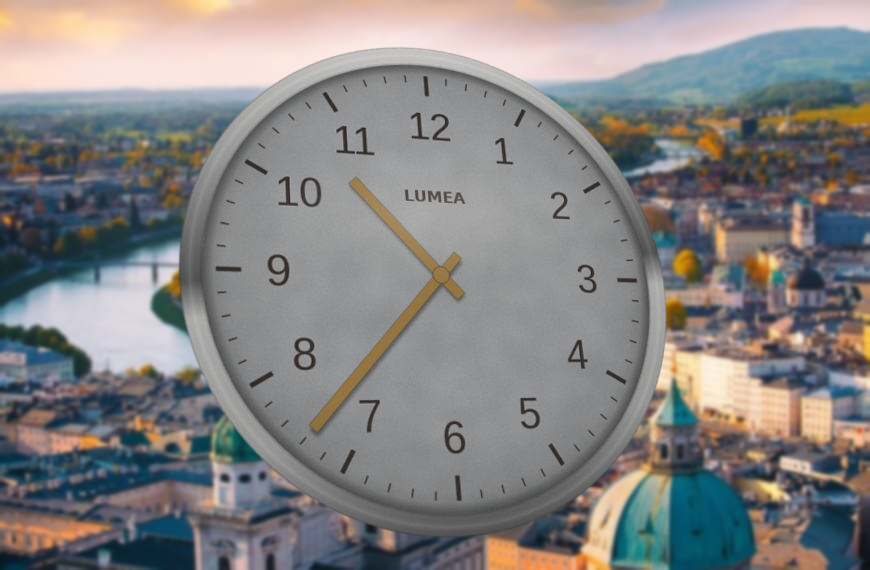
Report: 10 h 37 min
